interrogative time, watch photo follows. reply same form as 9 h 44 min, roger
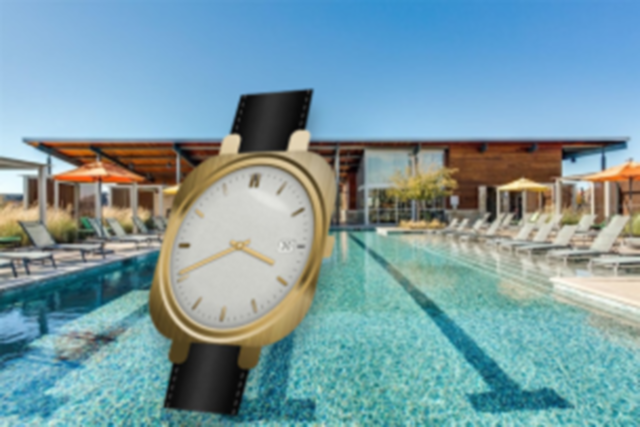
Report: 3 h 41 min
